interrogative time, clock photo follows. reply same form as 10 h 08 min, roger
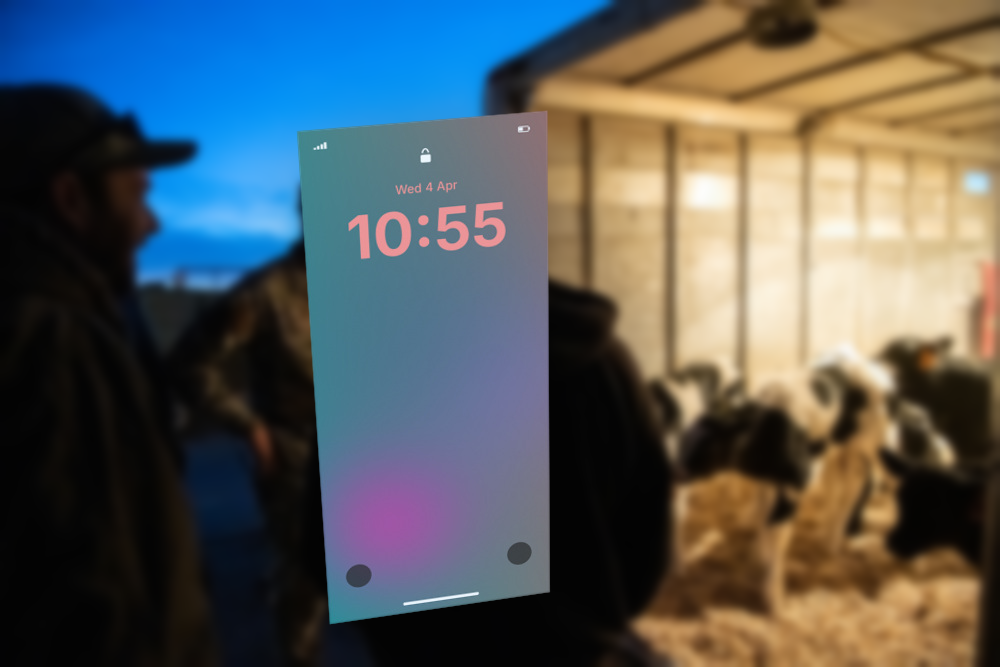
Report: 10 h 55 min
